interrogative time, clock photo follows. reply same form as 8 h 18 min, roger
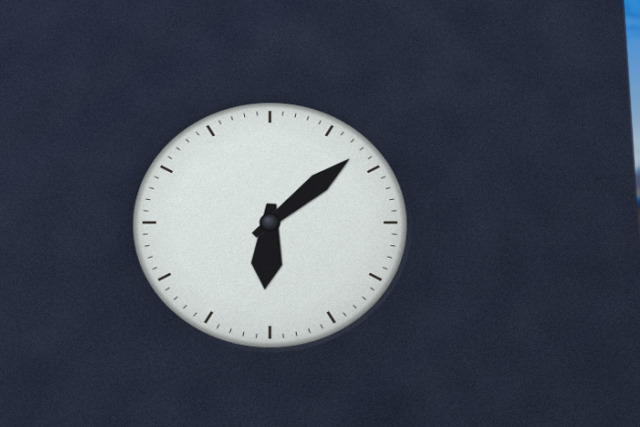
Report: 6 h 08 min
